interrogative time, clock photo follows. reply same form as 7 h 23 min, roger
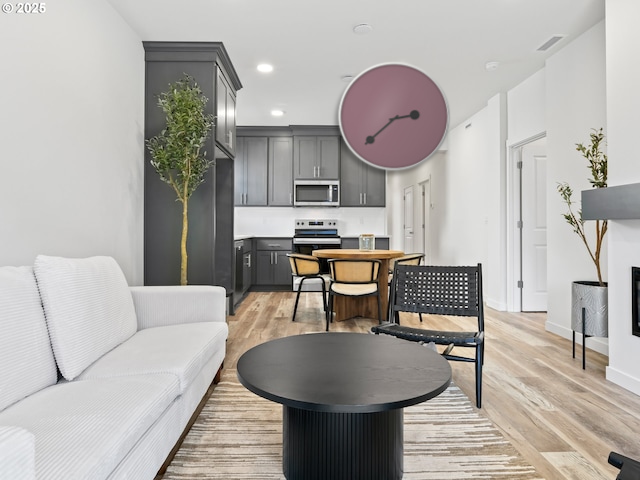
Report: 2 h 38 min
